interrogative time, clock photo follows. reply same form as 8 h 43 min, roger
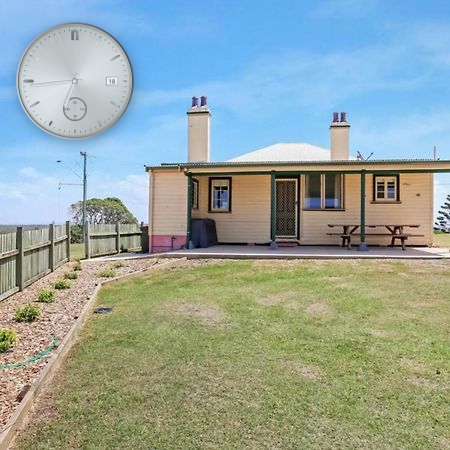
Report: 6 h 44 min
